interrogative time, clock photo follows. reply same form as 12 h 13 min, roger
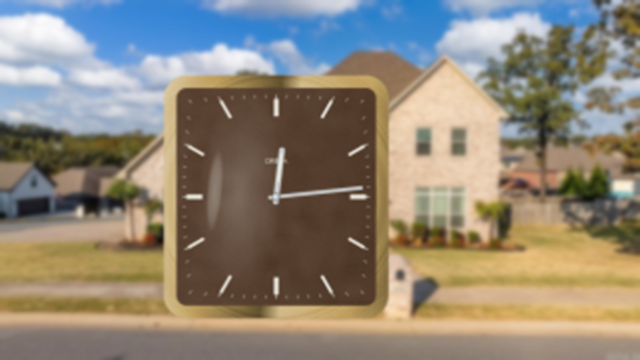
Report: 12 h 14 min
